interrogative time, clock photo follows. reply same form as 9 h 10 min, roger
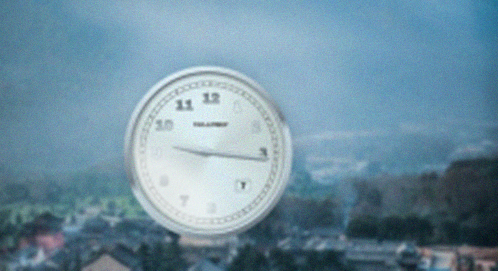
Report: 9 h 16 min
